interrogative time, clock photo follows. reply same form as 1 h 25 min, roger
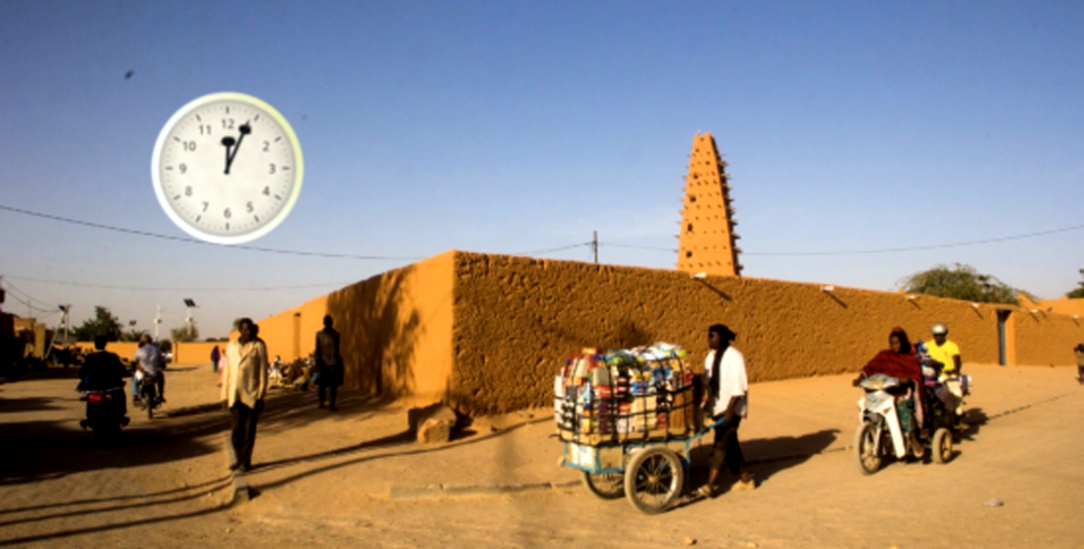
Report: 12 h 04 min
